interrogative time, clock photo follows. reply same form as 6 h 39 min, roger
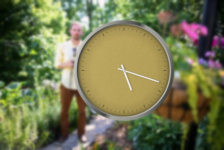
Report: 5 h 18 min
